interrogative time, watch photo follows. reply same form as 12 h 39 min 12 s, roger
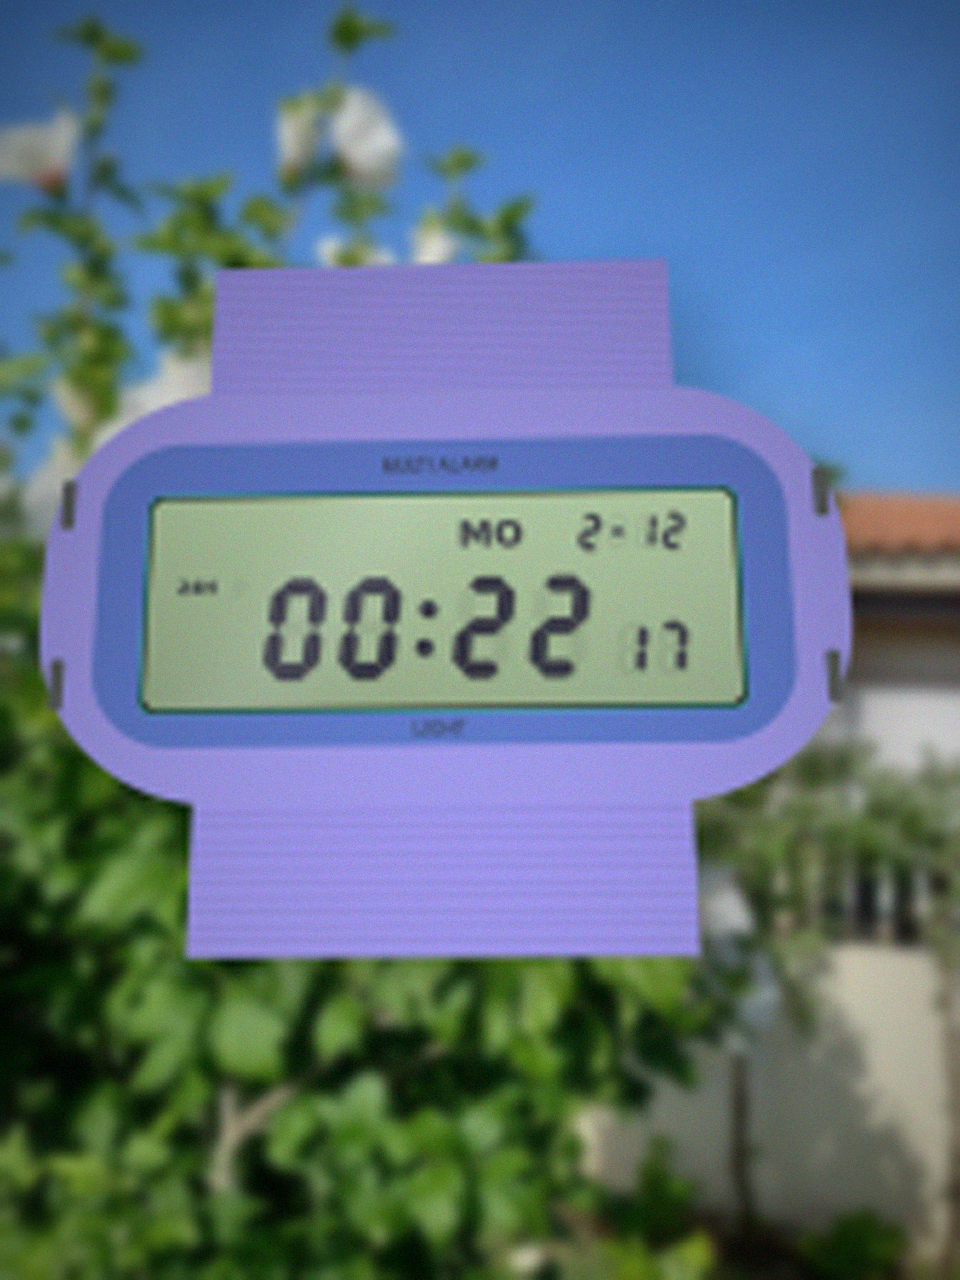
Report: 0 h 22 min 17 s
